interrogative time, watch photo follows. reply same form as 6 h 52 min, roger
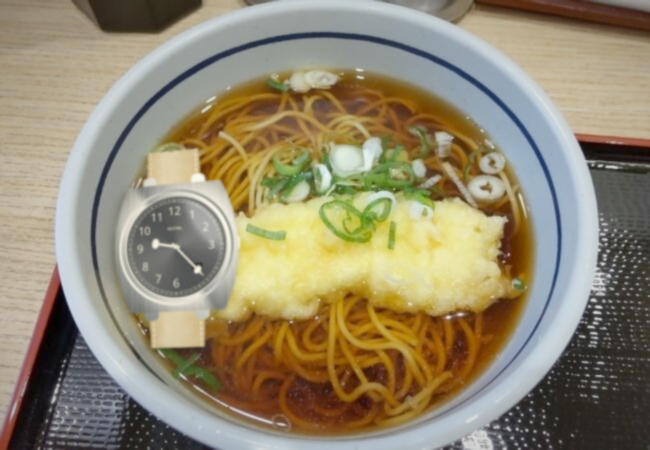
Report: 9 h 23 min
